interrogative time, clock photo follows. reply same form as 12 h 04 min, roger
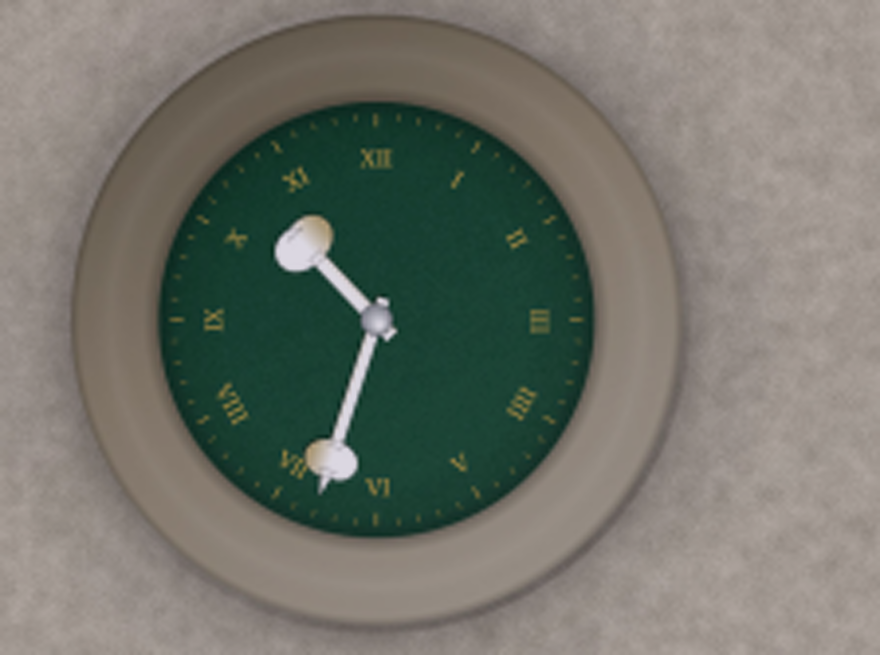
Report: 10 h 33 min
